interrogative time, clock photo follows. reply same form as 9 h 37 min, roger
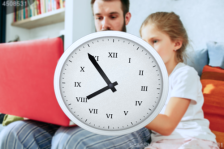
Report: 7 h 54 min
